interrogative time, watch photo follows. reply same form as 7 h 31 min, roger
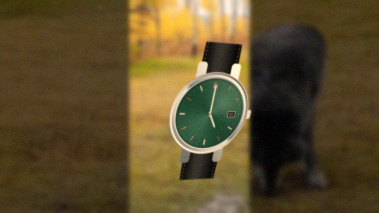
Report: 5 h 00 min
